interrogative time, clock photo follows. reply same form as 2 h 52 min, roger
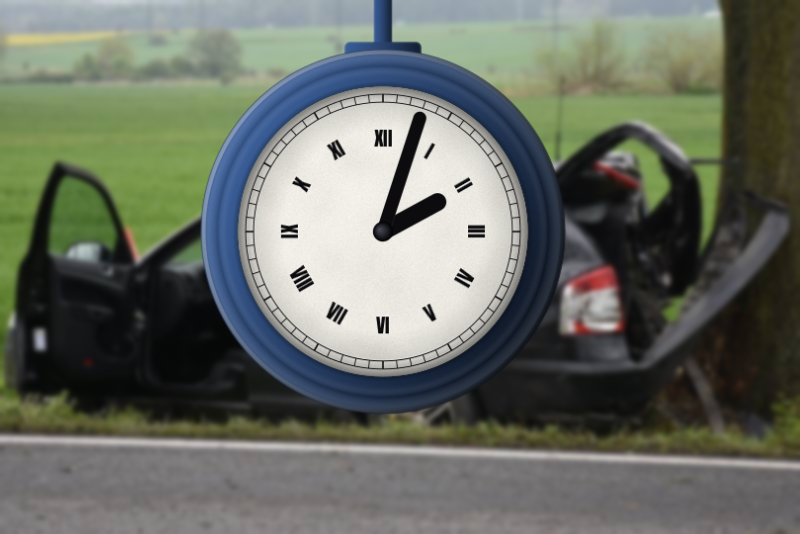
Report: 2 h 03 min
